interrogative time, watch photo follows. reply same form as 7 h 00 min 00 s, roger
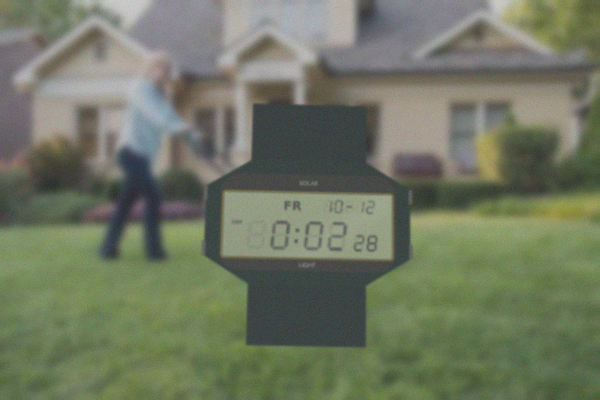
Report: 0 h 02 min 28 s
